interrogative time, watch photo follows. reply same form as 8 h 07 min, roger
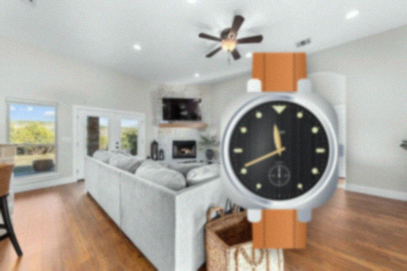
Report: 11 h 41 min
